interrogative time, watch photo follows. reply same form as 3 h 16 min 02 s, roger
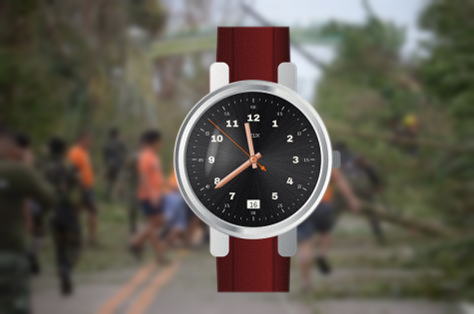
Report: 11 h 38 min 52 s
